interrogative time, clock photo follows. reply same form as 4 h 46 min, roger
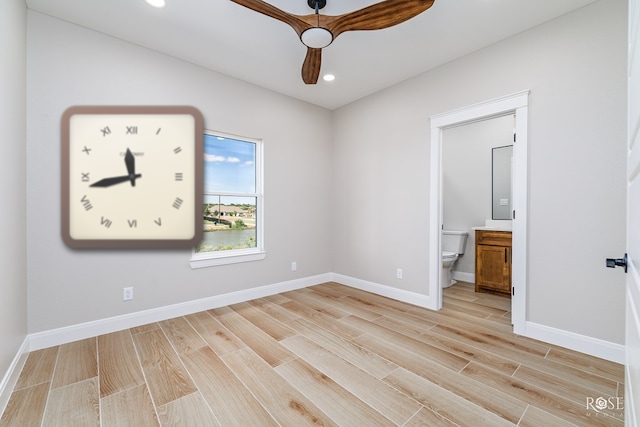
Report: 11 h 43 min
